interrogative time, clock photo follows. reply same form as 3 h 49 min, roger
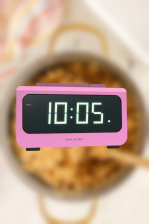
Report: 10 h 05 min
